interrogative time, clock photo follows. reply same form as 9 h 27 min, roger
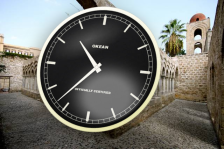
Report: 10 h 37 min
